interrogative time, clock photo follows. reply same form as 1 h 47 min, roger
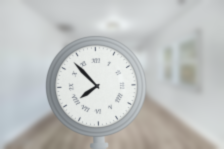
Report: 7 h 53 min
